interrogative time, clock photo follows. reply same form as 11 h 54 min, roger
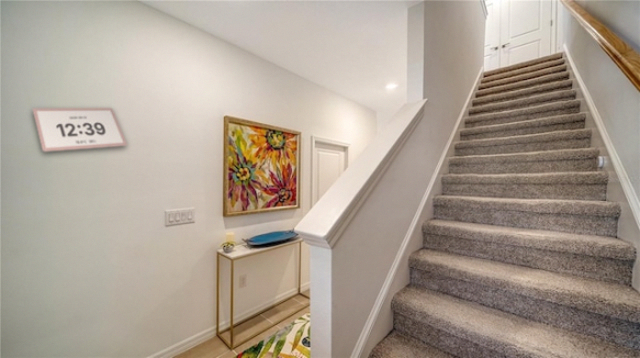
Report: 12 h 39 min
